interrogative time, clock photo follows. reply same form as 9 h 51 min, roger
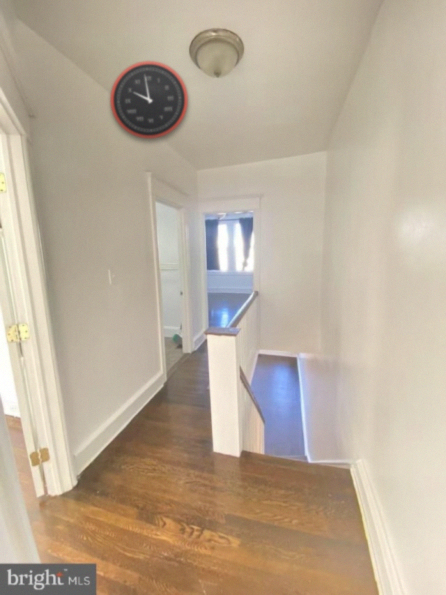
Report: 9 h 59 min
